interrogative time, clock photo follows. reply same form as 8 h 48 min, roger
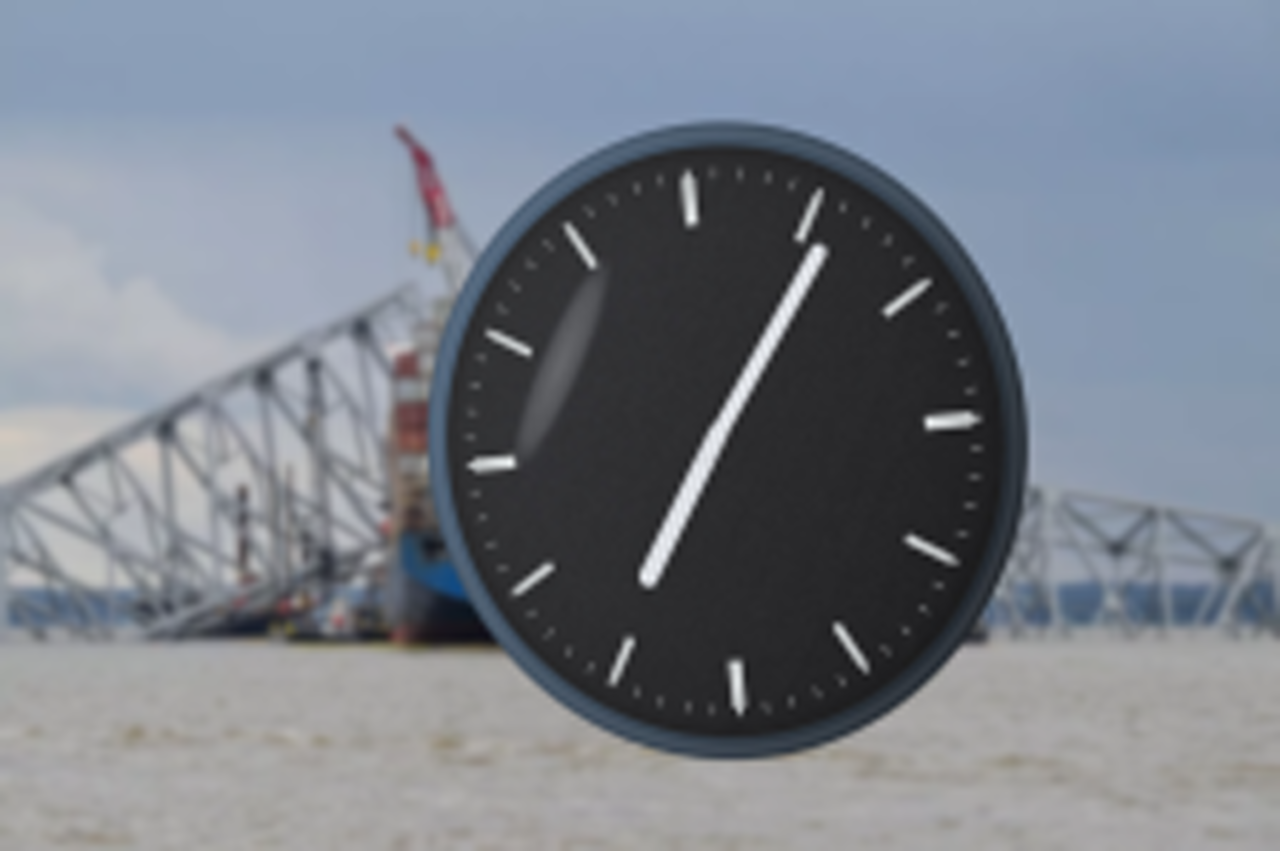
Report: 7 h 06 min
